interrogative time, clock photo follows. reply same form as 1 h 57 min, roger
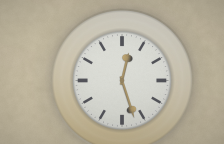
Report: 12 h 27 min
